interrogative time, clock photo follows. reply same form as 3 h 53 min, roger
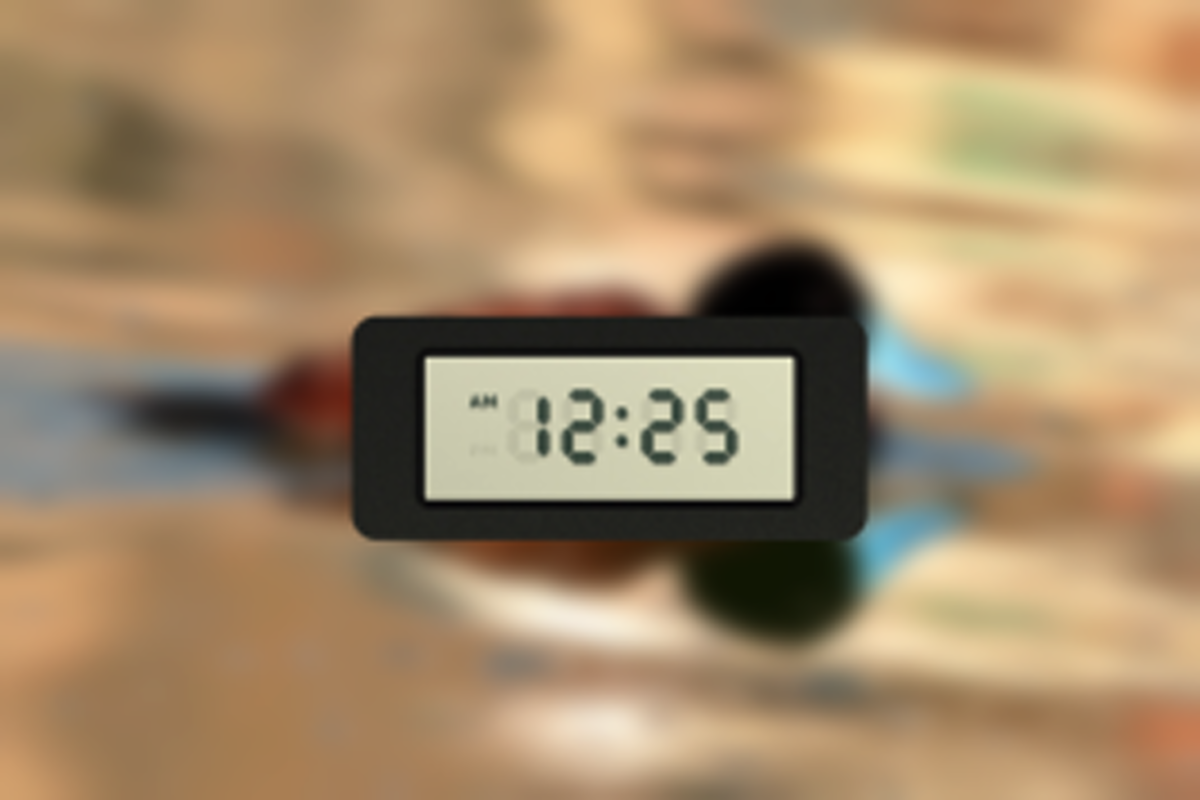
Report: 12 h 25 min
